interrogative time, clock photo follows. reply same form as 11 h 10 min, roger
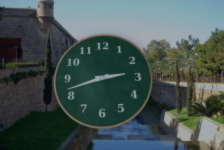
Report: 2 h 42 min
